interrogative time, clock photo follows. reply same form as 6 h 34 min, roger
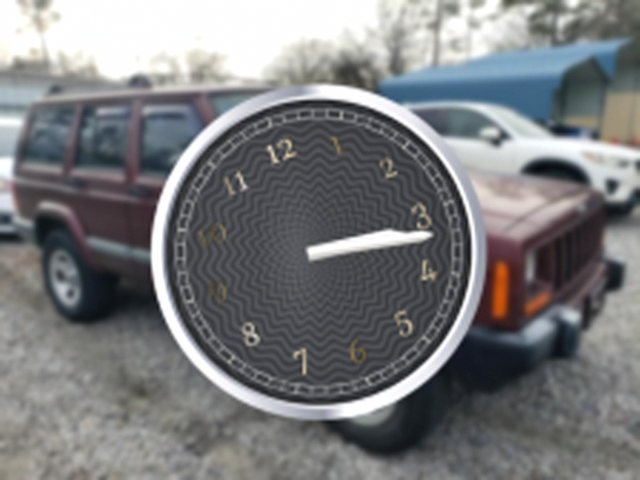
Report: 3 h 17 min
